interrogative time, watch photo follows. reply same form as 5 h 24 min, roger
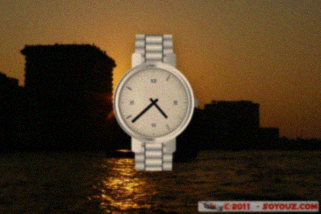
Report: 4 h 38 min
